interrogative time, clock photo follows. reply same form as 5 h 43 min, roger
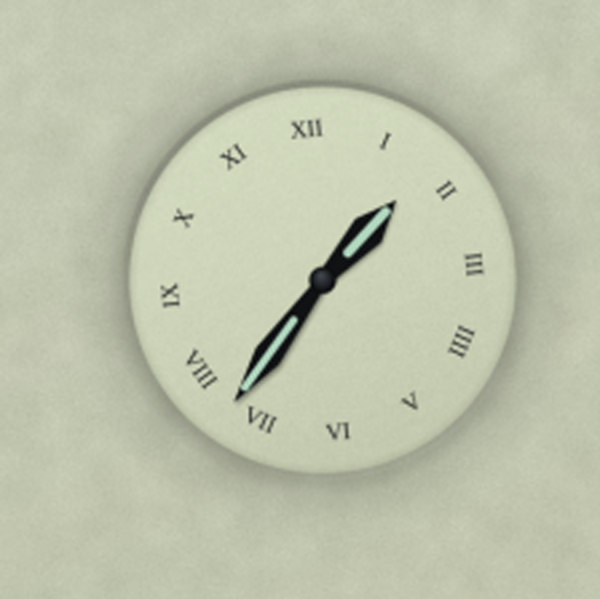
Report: 1 h 37 min
